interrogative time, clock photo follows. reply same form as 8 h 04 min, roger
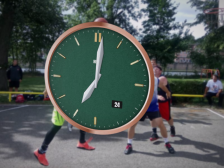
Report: 7 h 01 min
